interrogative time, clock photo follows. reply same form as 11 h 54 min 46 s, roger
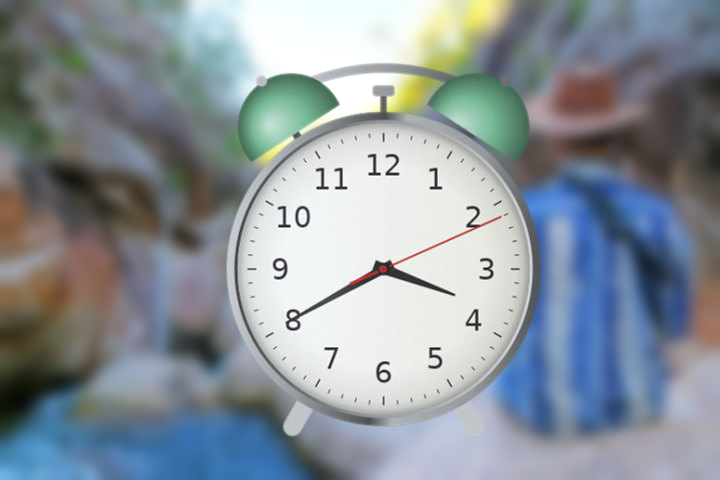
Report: 3 h 40 min 11 s
